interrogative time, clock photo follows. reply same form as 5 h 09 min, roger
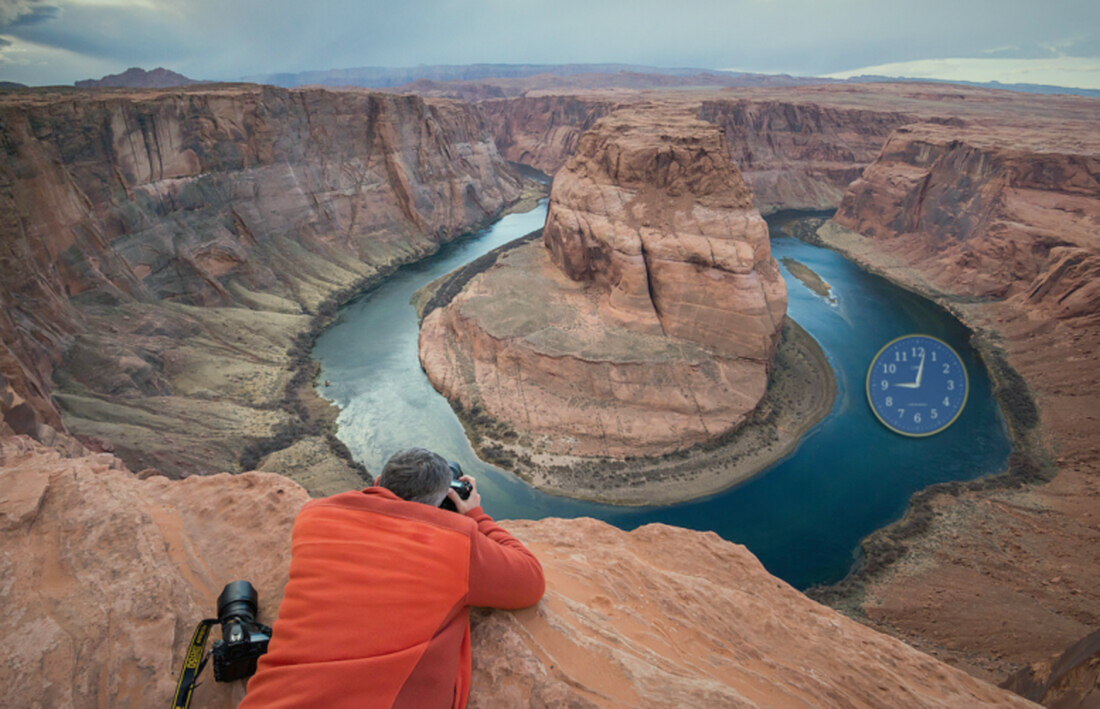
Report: 9 h 02 min
